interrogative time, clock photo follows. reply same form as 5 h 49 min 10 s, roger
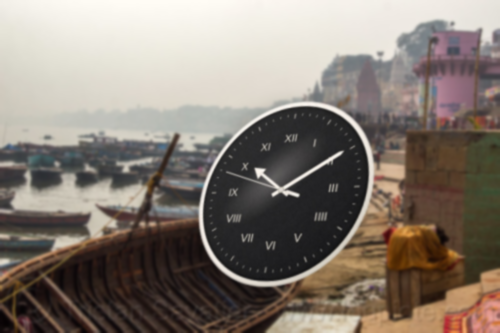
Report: 10 h 09 min 48 s
